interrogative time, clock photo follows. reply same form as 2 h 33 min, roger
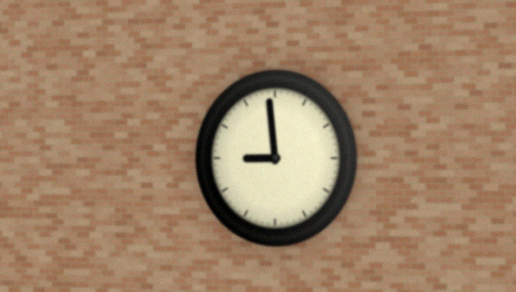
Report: 8 h 59 min
